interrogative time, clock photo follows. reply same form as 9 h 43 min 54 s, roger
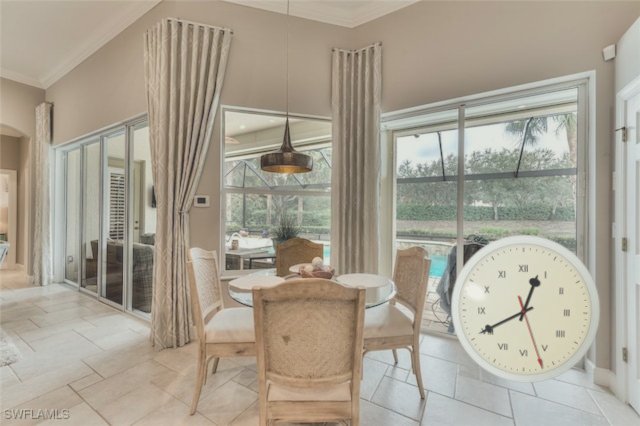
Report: 12 h 40 min 27 s
